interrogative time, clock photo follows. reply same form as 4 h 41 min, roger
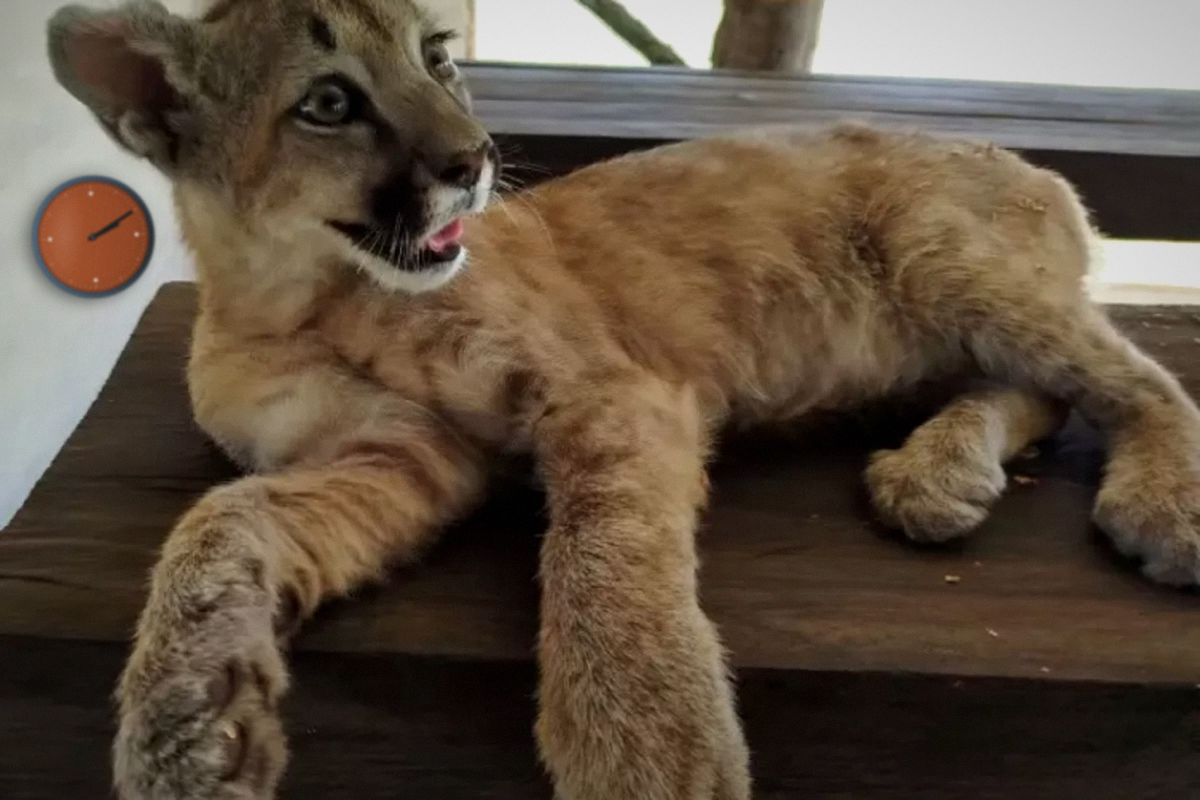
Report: 2 h 10 min
